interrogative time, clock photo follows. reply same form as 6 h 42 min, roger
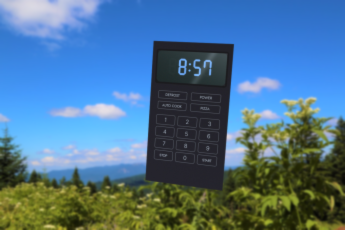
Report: 8 h 57 min
